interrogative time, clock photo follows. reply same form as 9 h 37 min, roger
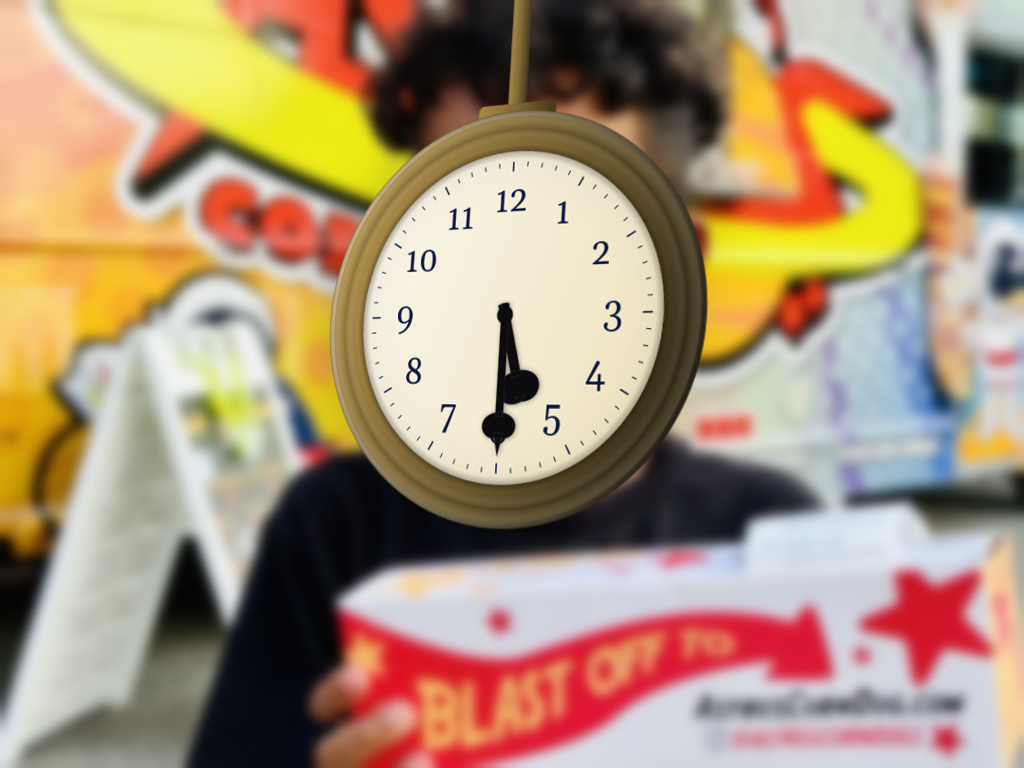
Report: 5 h 30 min
